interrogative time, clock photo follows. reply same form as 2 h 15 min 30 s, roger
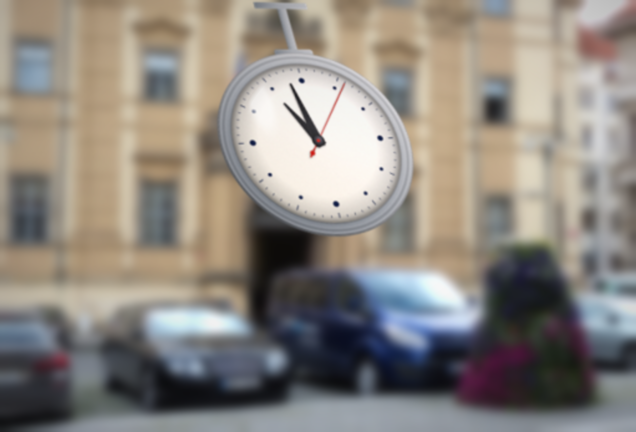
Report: 10 h 58 min 06 s
